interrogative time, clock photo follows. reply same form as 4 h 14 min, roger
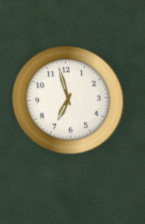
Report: 6 h 58 min
